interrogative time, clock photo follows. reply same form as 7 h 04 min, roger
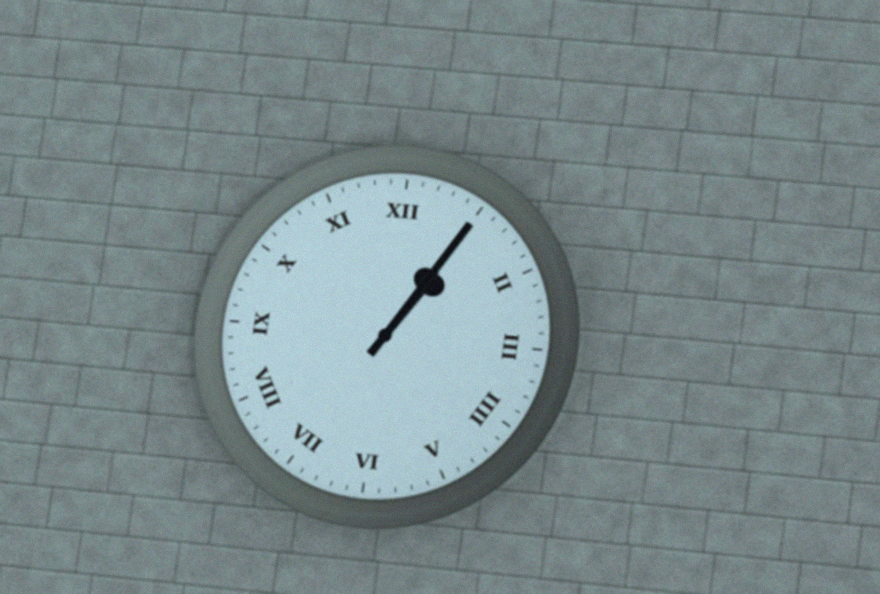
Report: 1 h 05 min
